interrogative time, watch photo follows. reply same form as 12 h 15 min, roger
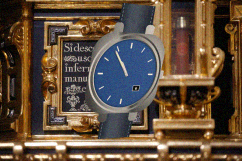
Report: 10 h 54 min
